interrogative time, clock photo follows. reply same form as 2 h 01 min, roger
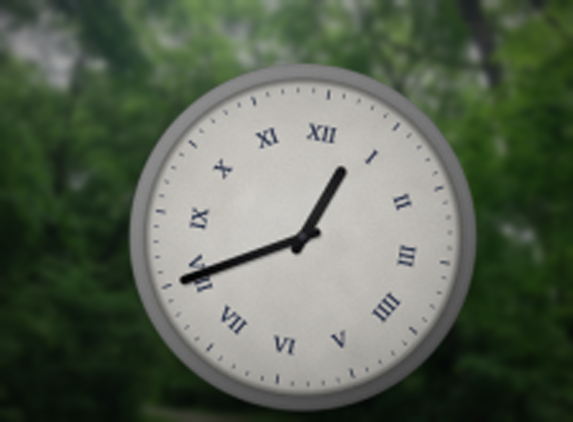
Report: 12 h 40 min
